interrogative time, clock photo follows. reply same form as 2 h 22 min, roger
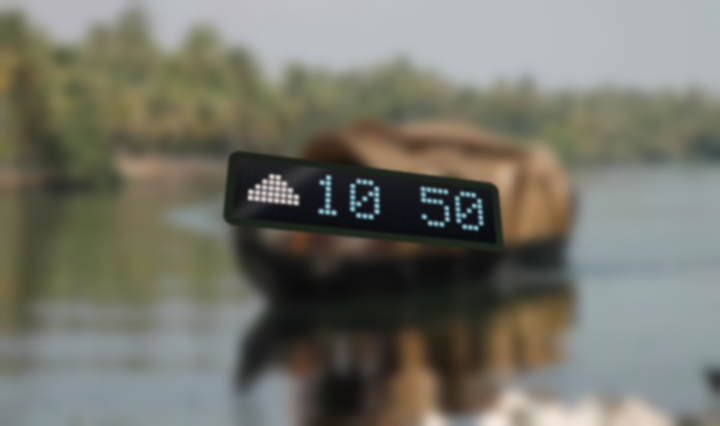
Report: 10 h 50 min
